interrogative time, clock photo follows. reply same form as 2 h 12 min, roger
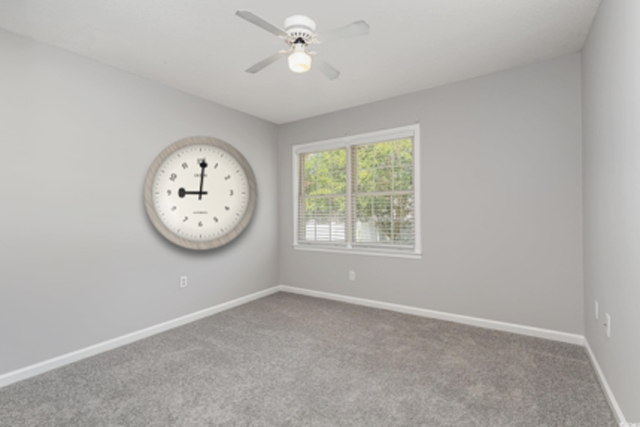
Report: 9 h 01 min
